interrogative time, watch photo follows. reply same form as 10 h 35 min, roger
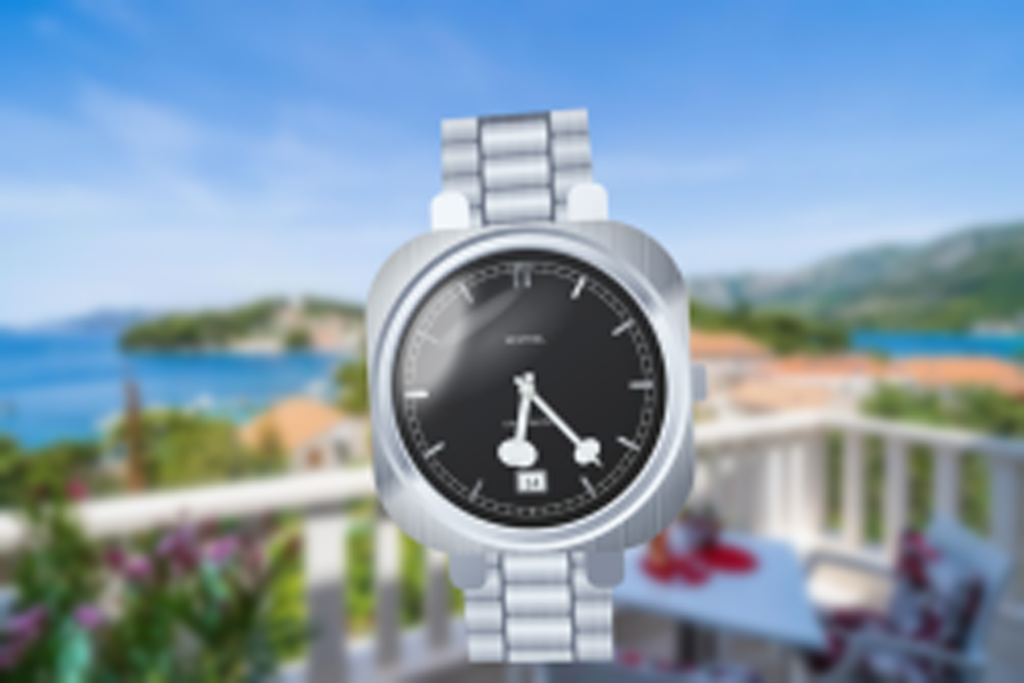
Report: 6 h 23 min
